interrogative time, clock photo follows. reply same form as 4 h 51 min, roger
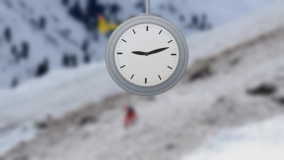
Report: 9 h 12 min
